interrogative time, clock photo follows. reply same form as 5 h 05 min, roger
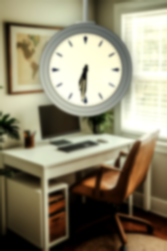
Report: 6 h 31 min
